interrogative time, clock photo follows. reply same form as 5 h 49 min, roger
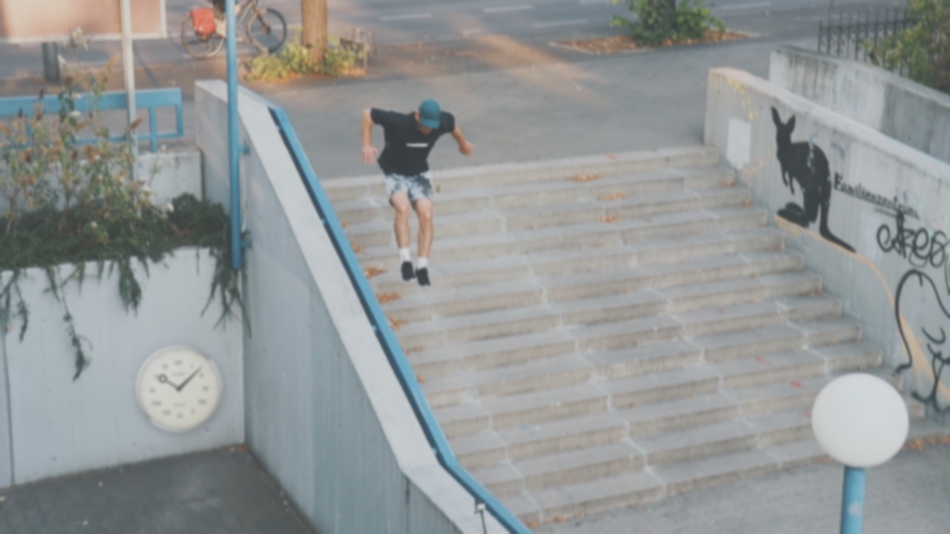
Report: 10 h 08 min
